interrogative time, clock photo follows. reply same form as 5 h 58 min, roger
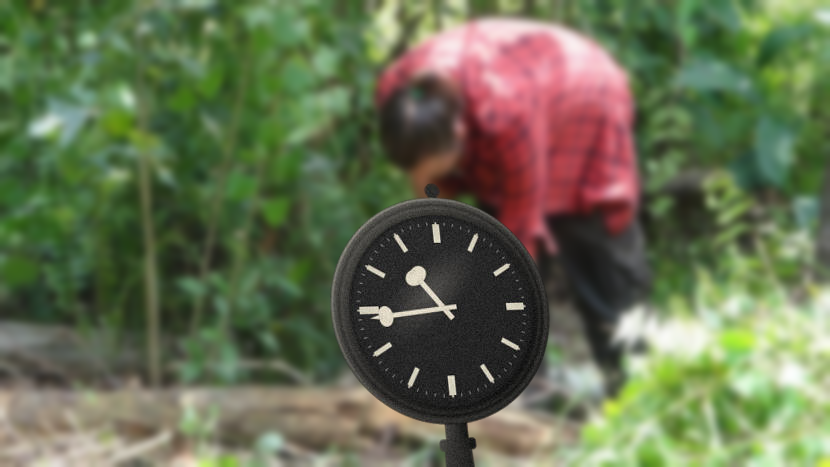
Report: 10 h 44 min
